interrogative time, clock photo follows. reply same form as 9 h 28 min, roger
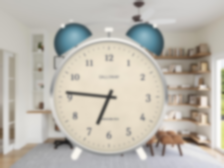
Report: 6 h 46 min
